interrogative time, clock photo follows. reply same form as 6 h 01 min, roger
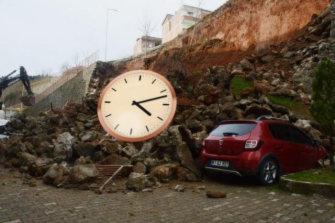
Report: 4 h 12 min
